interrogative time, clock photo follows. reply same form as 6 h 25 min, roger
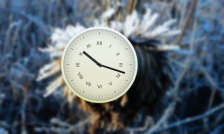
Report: 10 h 18 min
